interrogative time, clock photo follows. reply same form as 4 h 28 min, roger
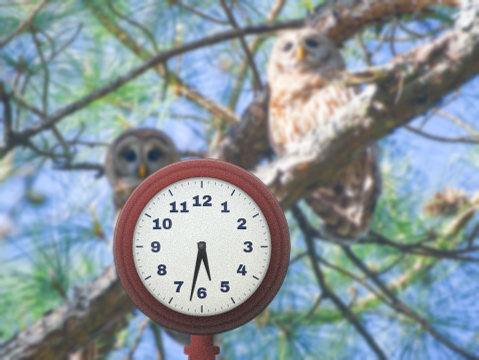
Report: 5 h 32 min
